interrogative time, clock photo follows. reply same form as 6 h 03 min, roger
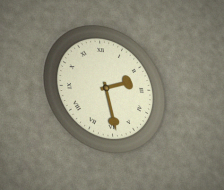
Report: 2 h 29 min
